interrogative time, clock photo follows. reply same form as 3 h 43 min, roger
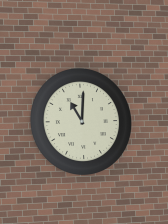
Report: 11 h 01 min
